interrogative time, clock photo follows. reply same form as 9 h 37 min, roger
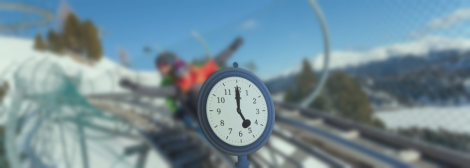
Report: 5 h 00 min
